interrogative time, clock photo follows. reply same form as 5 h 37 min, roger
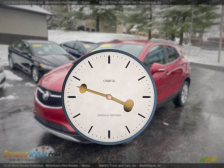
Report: 3 h 48 min
